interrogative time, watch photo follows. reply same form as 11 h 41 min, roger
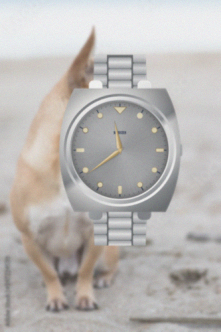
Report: 11 h 39 min
